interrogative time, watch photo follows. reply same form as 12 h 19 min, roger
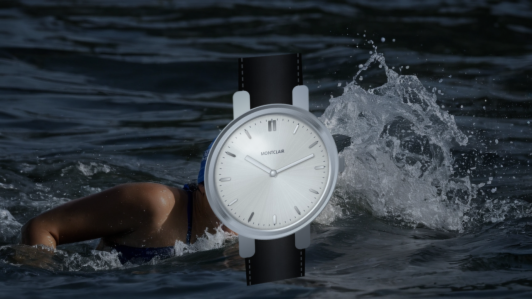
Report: 10 h 12 min
